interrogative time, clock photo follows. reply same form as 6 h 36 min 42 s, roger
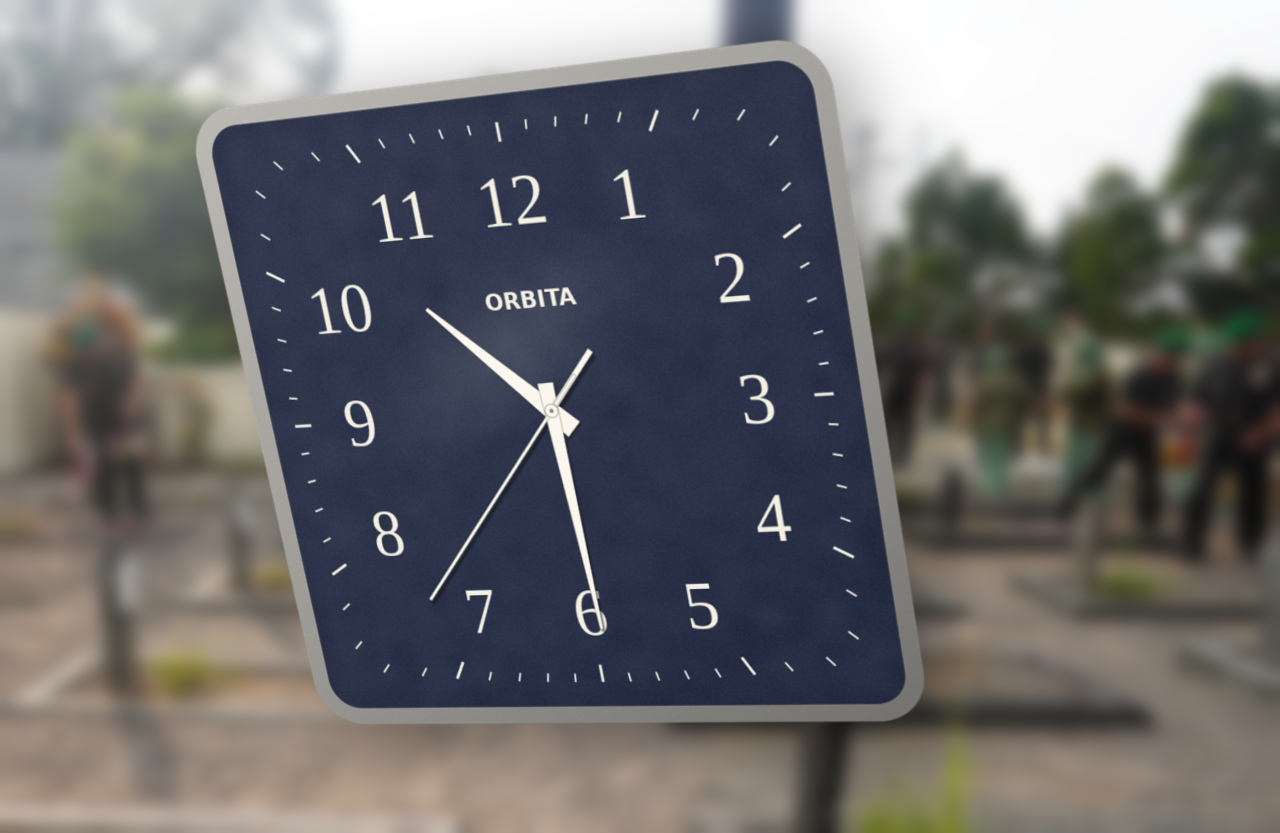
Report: 10 h 29 min 37 s
